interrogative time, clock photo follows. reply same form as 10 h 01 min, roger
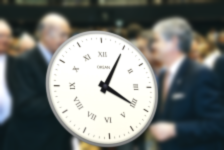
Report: 4 h 05 min
